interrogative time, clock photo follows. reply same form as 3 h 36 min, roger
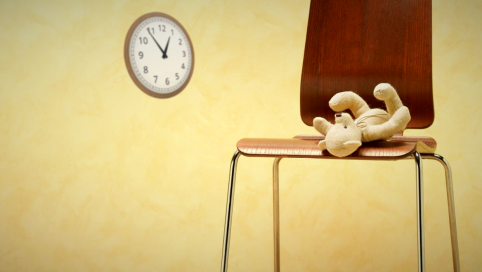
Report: 12 h 54 min
